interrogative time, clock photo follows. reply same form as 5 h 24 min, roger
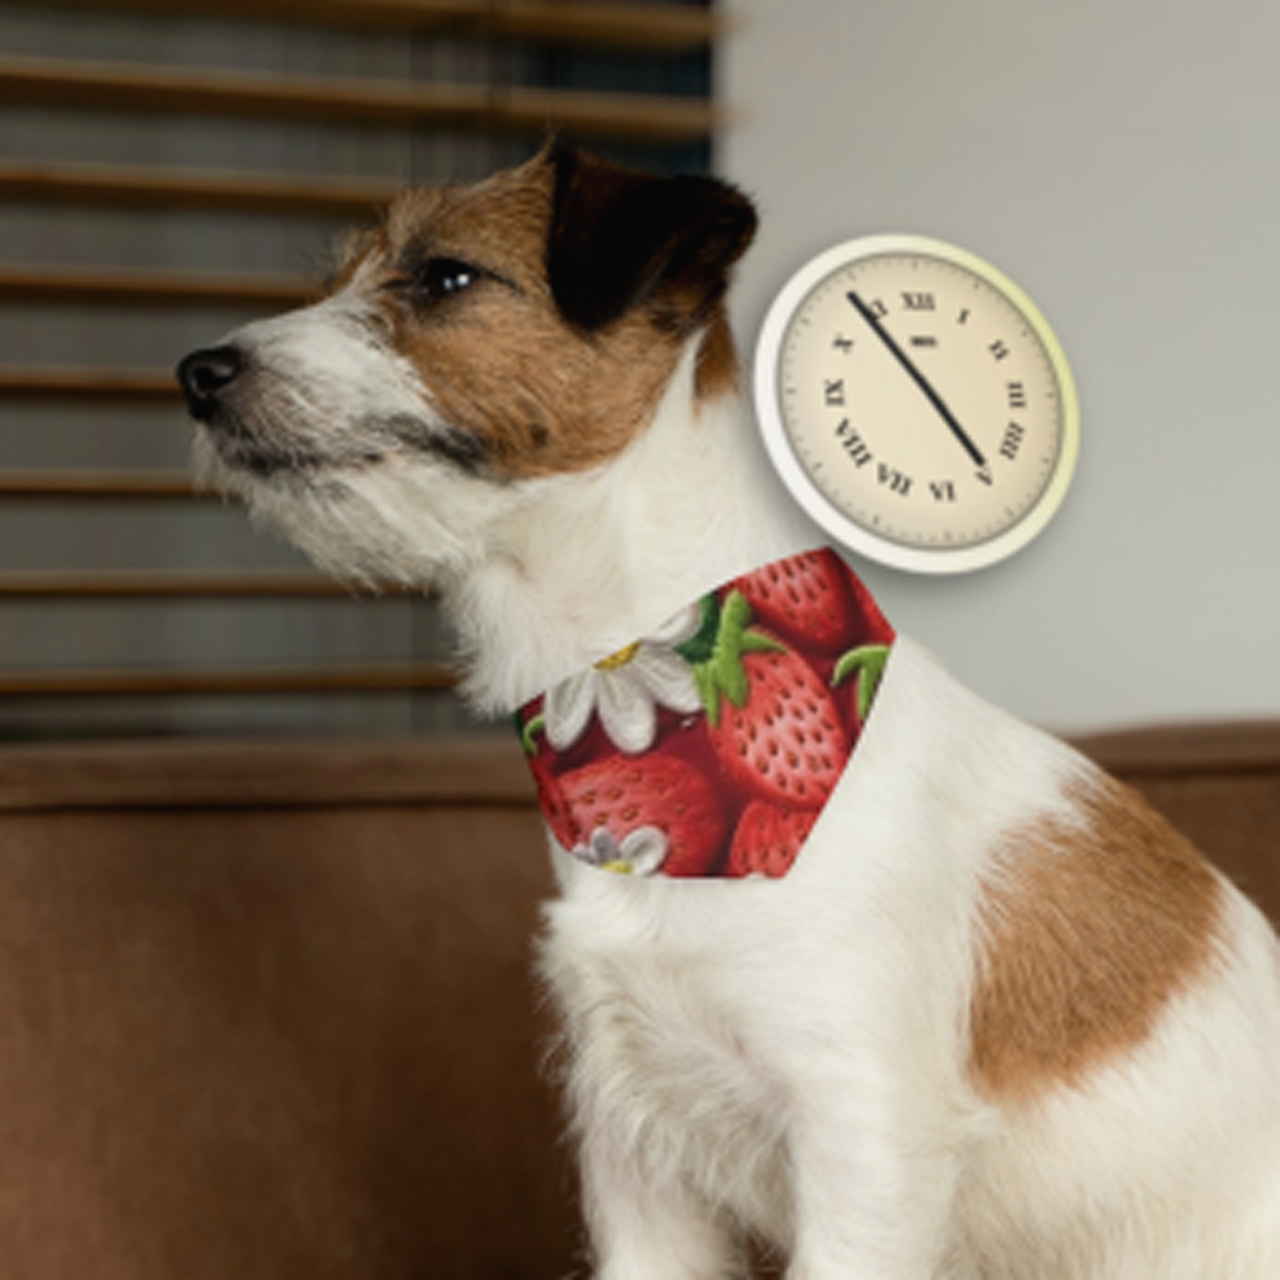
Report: 4 h 54 min
